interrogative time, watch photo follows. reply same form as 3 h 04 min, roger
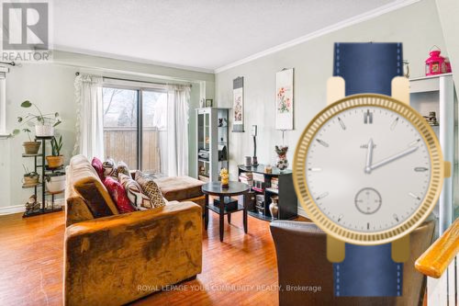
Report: 12 h 11 min
